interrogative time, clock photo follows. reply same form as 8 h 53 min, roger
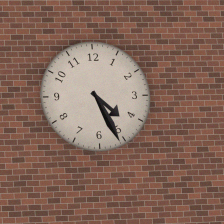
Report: 4 h 26 min
